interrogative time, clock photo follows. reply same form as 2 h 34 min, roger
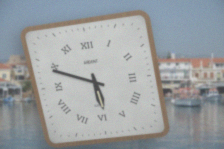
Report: 5 h 49 min
